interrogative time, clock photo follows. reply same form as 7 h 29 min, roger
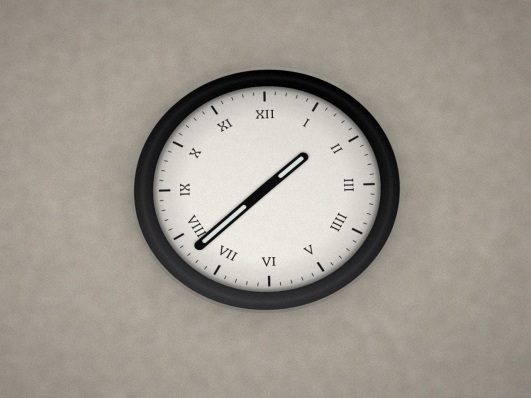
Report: 1 h 38 min
